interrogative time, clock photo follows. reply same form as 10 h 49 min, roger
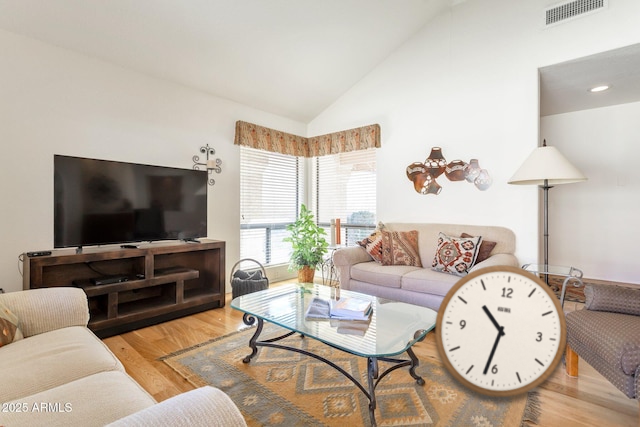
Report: 10 h 32 min
